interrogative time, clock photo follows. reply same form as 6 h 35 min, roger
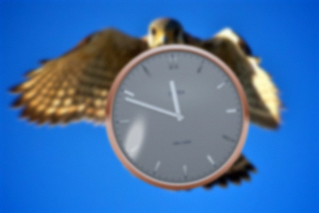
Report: 11 h 49 min
